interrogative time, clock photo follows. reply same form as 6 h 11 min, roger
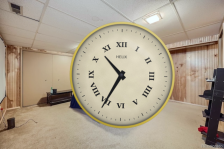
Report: 10 h 35 min
